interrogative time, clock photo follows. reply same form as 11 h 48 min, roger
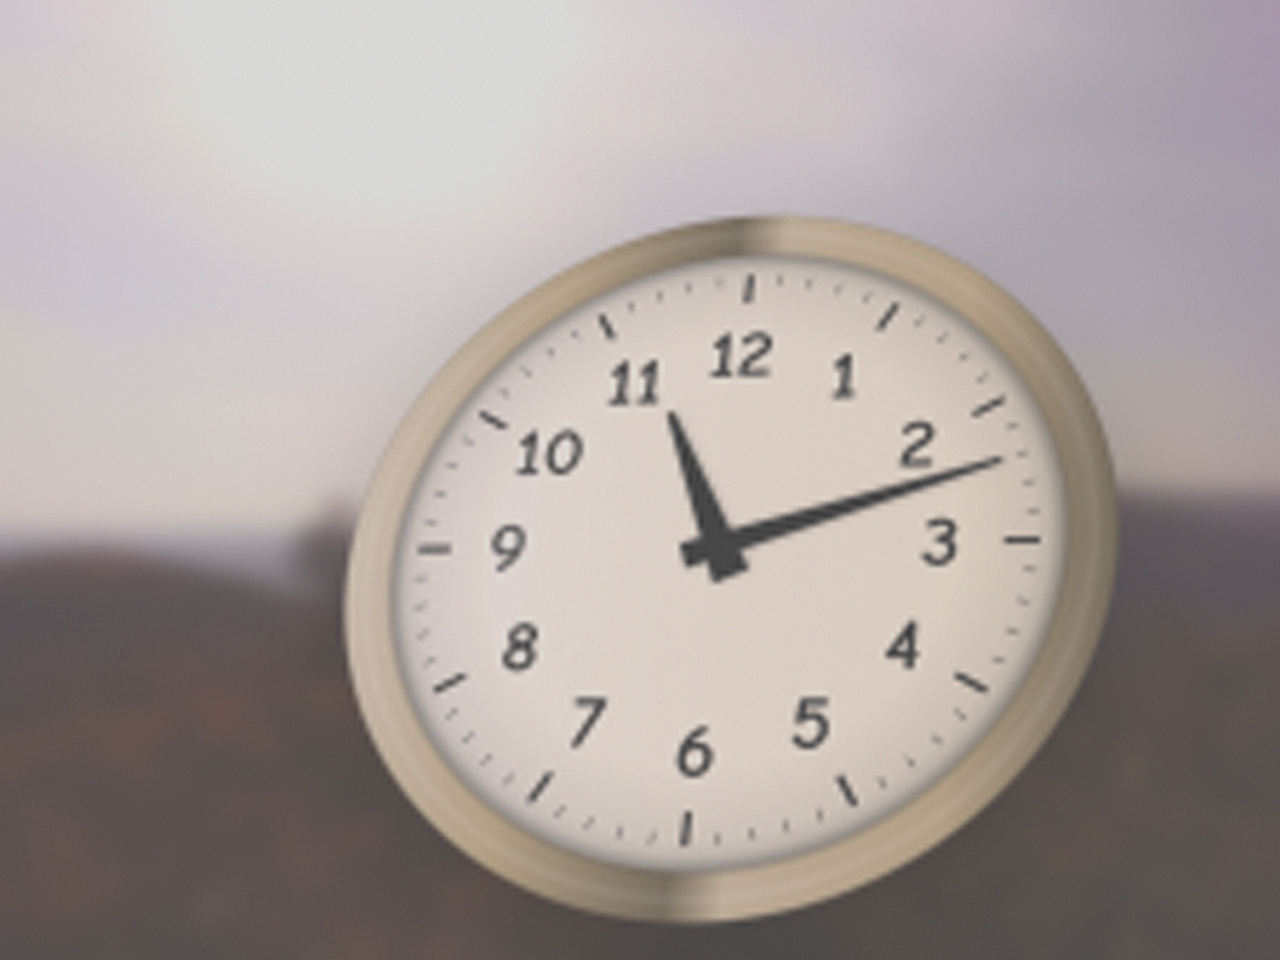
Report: 11 h 12 min
